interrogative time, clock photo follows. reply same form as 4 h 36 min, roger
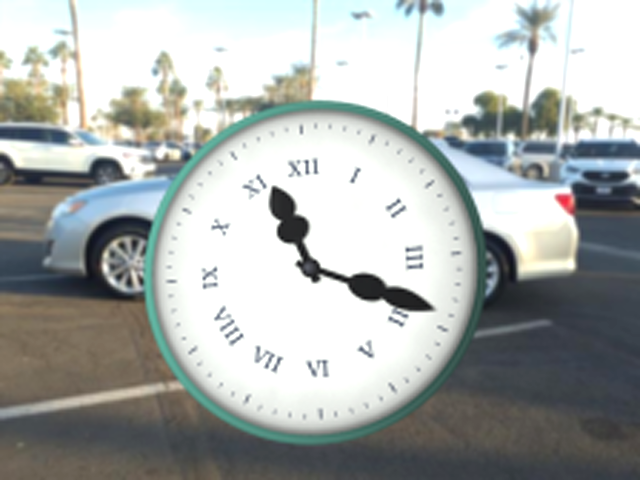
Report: 11 h 19 min
